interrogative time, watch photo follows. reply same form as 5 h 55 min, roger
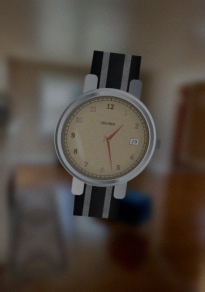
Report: 1 h 27 min
